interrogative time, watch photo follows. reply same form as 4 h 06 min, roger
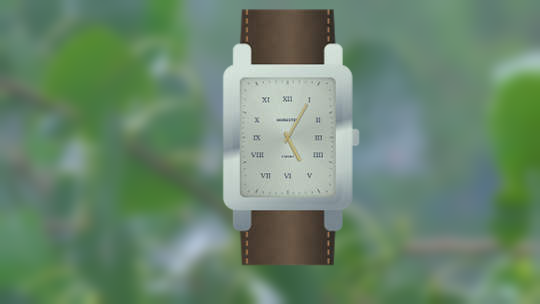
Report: 5 h 05 min
